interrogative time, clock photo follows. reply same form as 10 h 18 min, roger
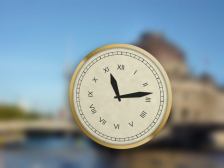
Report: 11 h 13 min
